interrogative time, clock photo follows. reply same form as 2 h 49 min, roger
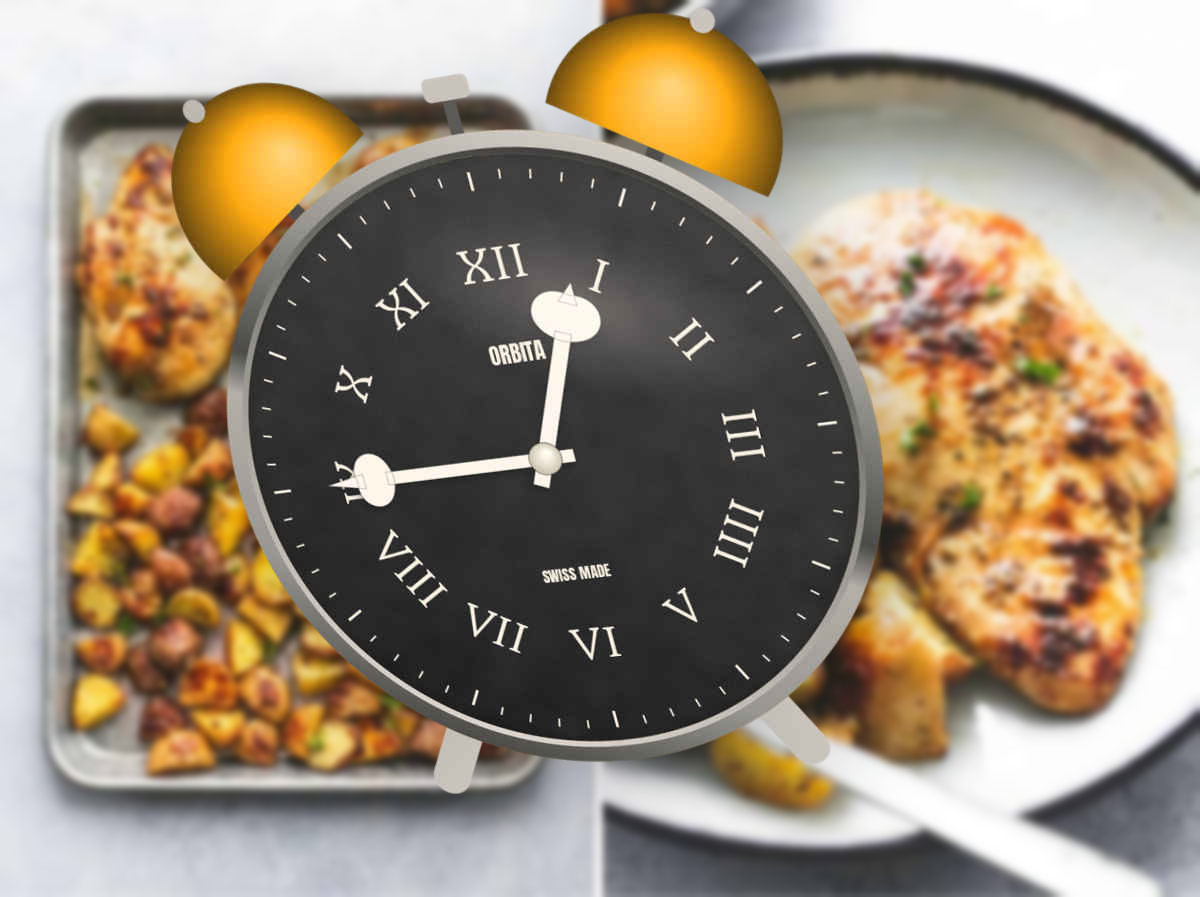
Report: 12 h 45 min
